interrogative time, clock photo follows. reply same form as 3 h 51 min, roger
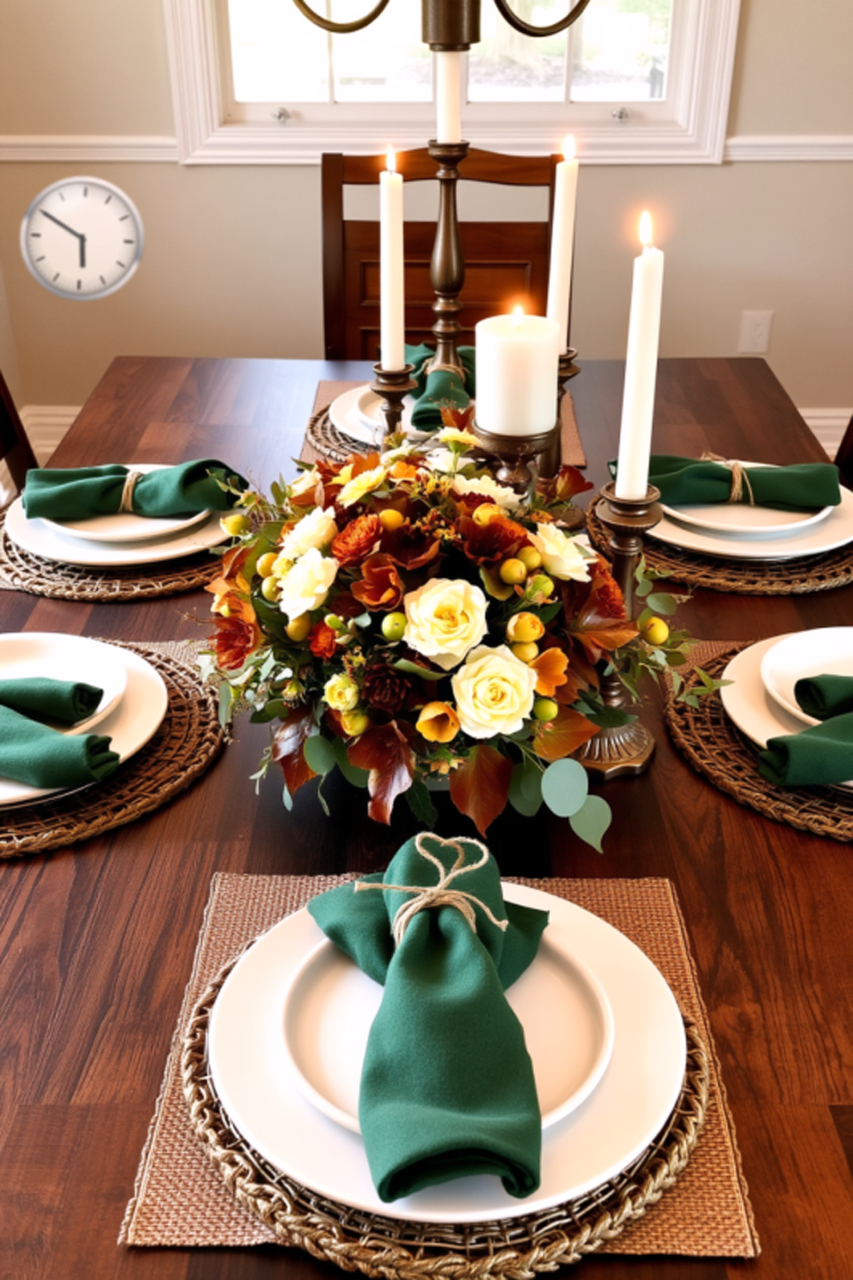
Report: 5 h 50 min
